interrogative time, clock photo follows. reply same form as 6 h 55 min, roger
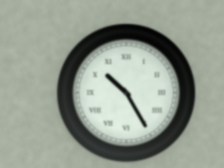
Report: 10 h 25 min
